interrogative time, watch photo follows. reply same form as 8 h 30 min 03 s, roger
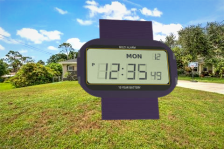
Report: 12 h 35 min 49 s
